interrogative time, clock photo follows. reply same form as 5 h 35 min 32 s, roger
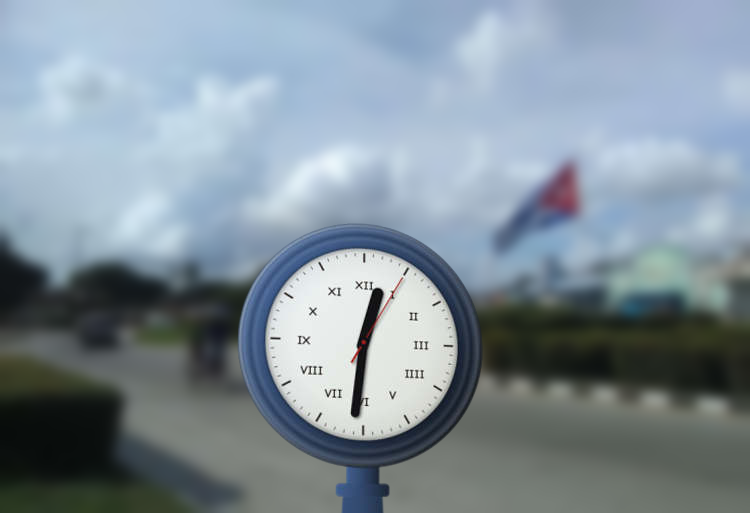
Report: 12 h 31 min 05 s
